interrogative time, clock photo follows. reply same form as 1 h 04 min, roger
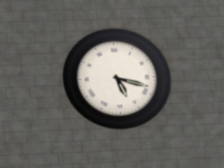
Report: 5 h 18 min
